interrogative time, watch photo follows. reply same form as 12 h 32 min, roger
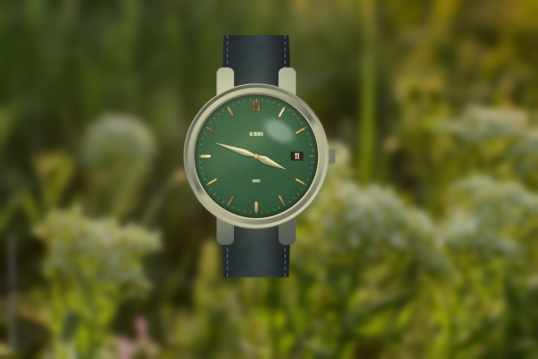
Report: 3 h 48 min
